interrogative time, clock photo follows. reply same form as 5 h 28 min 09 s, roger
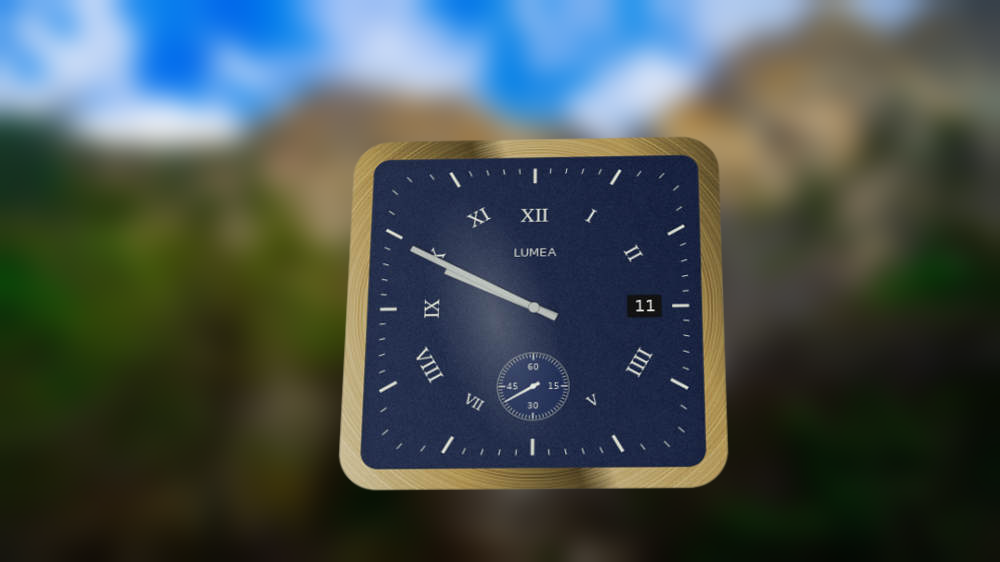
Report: 9 h 49 min 40 s
